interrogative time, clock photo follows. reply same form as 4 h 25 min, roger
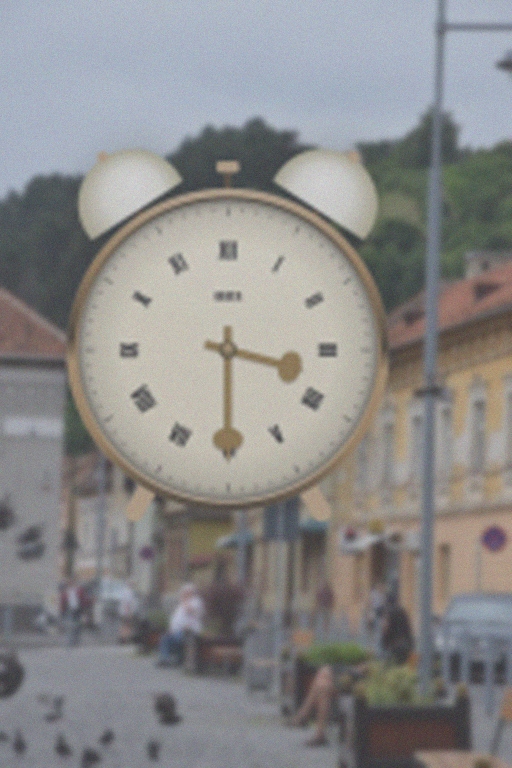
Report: 3 h 30 min
